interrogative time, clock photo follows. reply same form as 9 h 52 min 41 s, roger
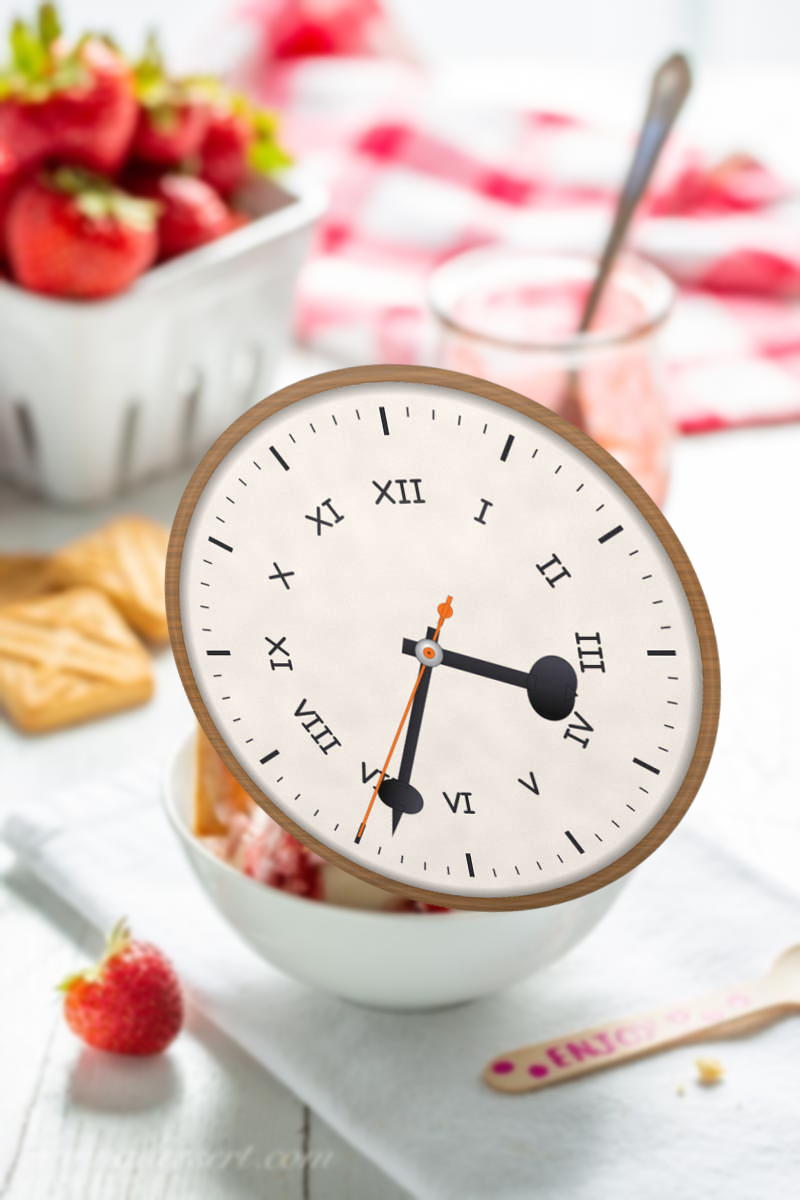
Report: 3 h 33 min 35 s
